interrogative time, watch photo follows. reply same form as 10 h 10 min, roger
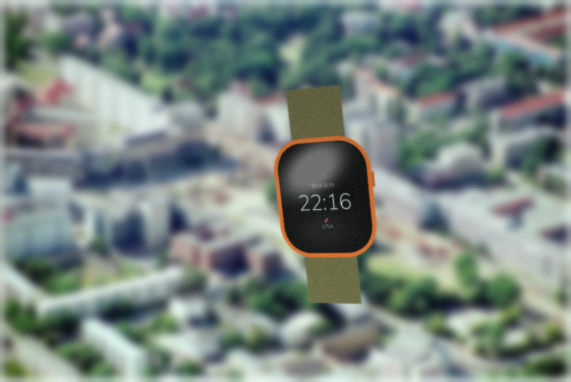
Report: 22 h 16 min
